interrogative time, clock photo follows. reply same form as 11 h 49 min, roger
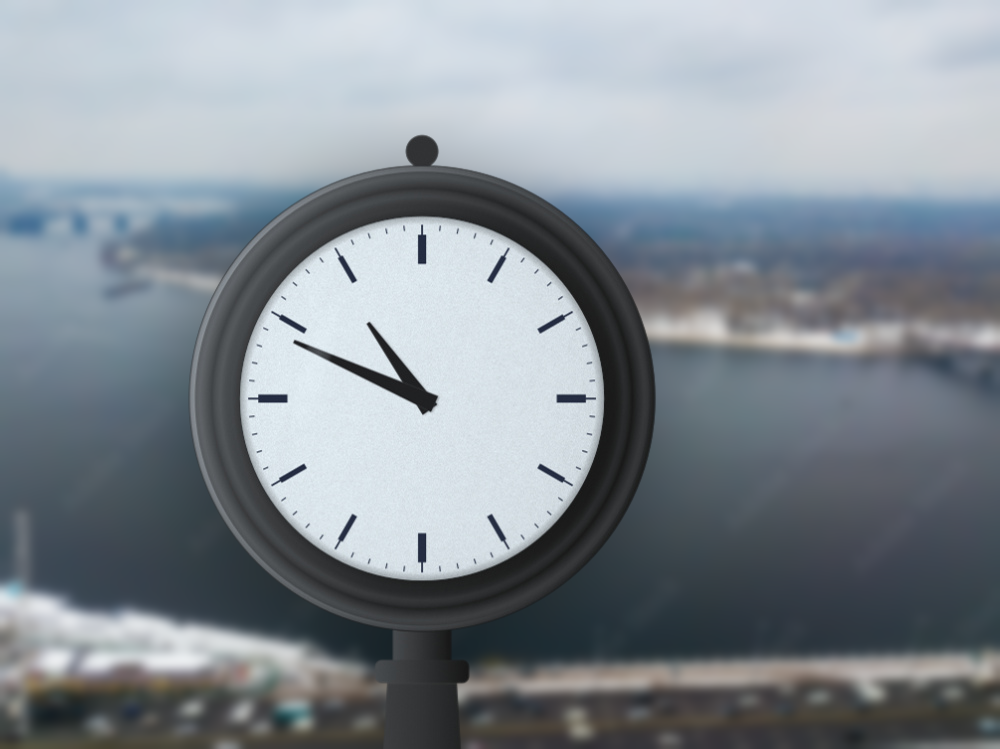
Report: 10 h 49 min
